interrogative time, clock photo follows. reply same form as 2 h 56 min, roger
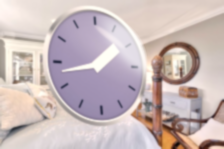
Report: 1 h 43 min
